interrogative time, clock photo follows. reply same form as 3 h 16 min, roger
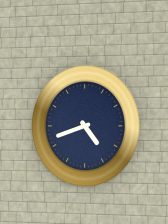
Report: 4 h 42 min
